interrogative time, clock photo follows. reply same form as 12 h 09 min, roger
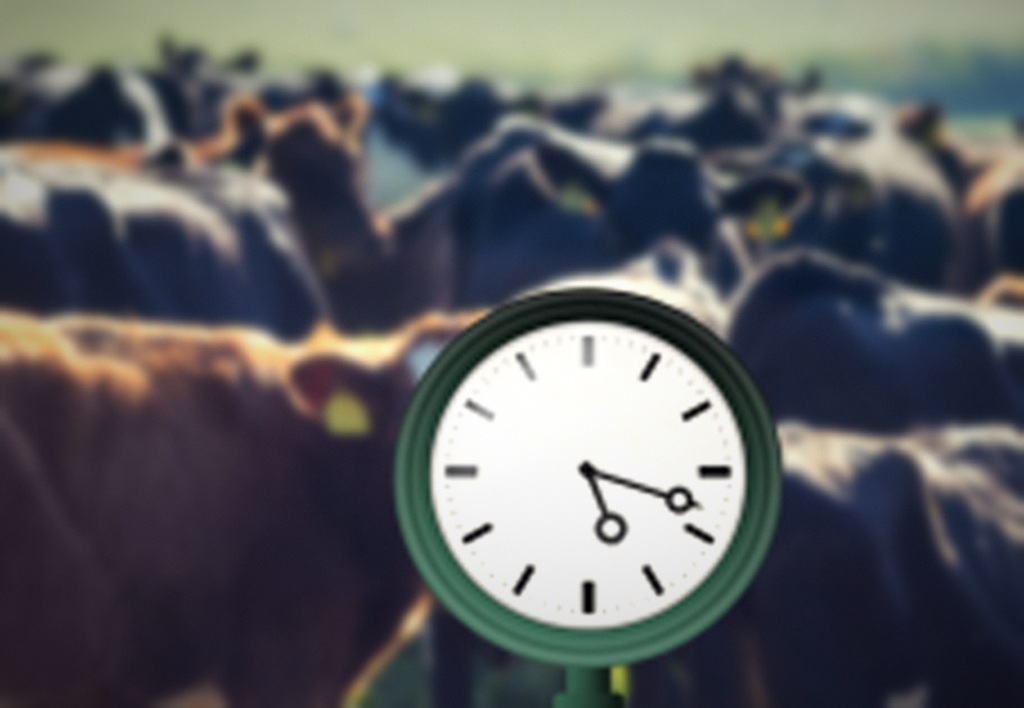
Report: 5 h 18 min
